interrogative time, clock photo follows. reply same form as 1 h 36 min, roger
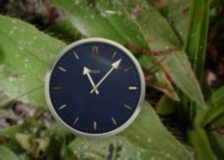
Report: 11 h 07 min
